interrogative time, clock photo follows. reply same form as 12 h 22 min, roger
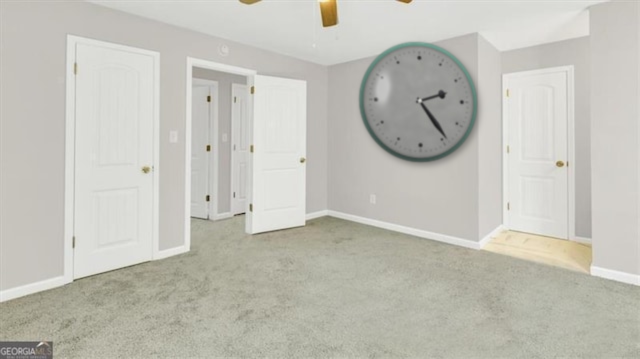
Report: 2 h 24 min
